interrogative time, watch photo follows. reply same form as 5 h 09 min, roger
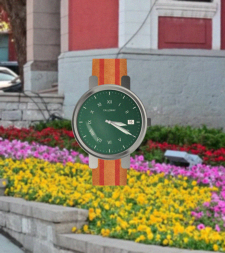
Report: 3 h 20 min
